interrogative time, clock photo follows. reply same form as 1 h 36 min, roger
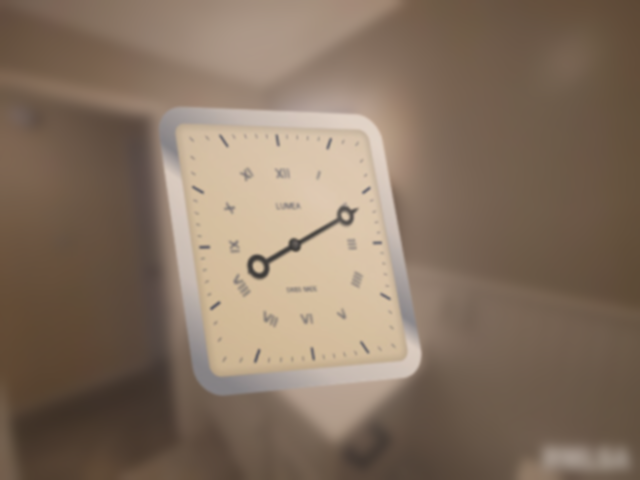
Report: 8 h 11 min
